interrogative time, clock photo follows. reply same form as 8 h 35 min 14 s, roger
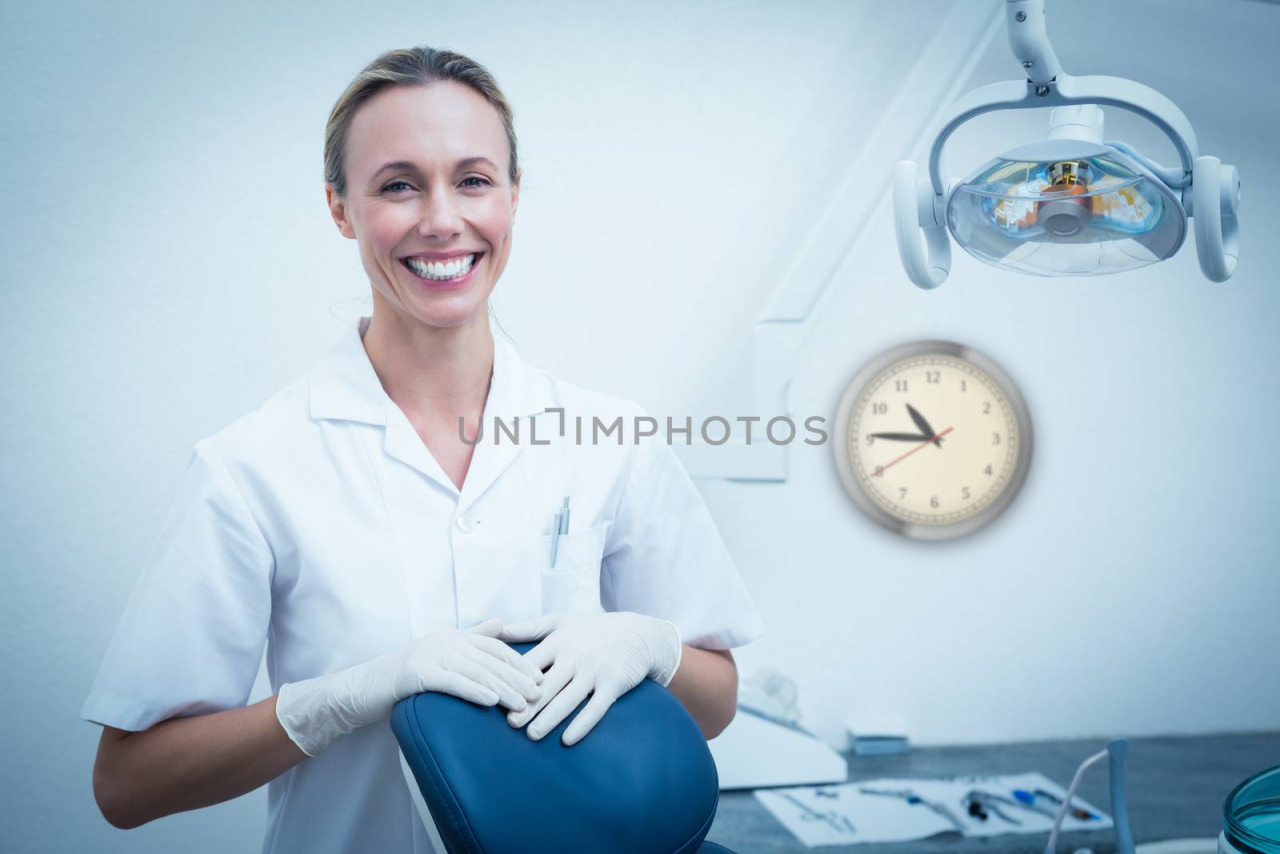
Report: 10 h 45 min 40 s
